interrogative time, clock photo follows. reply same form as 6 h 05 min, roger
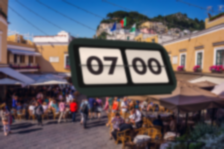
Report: 7 h 00 min
